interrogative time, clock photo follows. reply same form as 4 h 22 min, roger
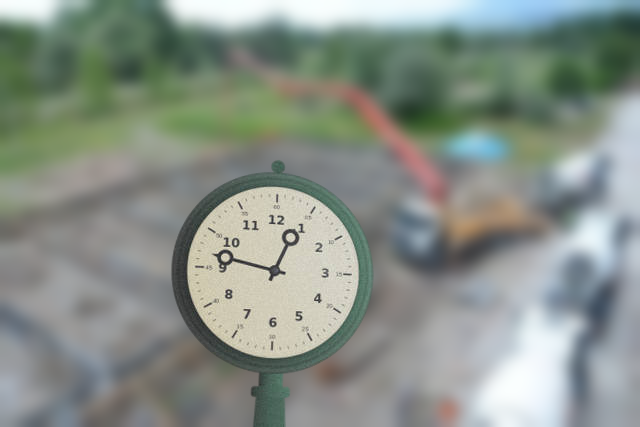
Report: 12 h 47 min
